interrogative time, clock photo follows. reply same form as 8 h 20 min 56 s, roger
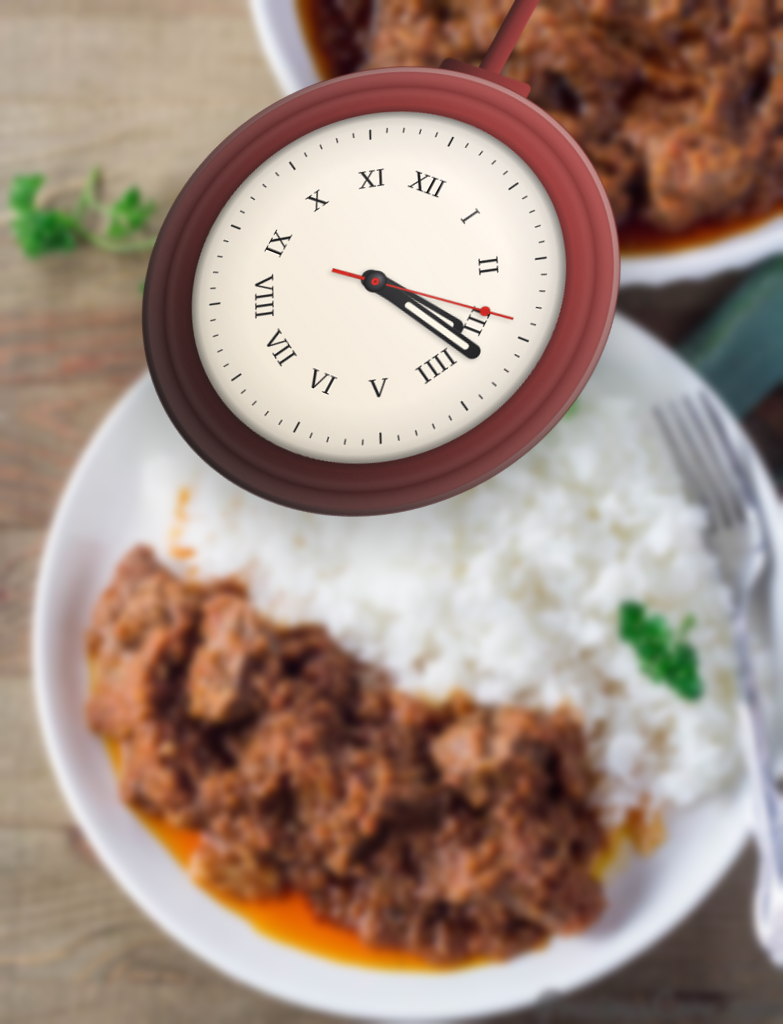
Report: 3 h 17 min 14 s
